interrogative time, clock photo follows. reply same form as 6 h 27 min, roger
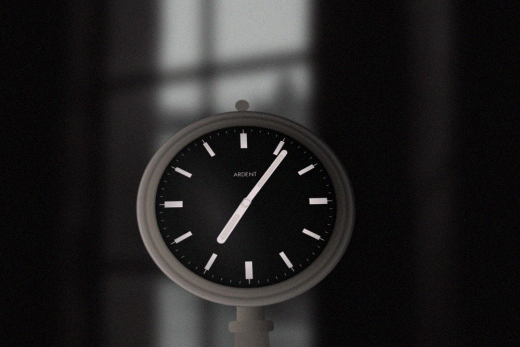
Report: 7 h 06 min
